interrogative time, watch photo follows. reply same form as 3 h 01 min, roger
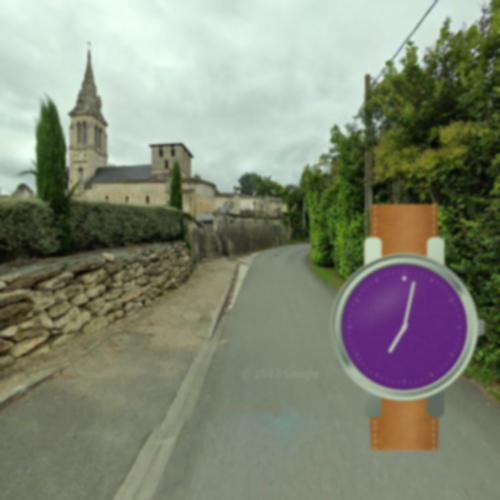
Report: 7 h 02 min
